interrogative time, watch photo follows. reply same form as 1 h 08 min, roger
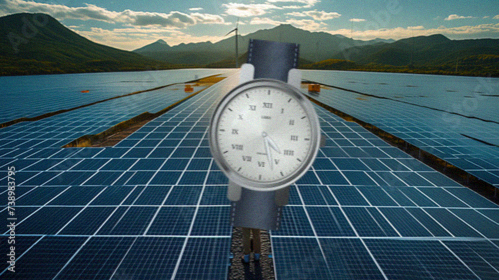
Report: 4 h 27 min
